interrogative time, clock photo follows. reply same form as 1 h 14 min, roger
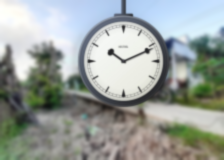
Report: 10 h 11 min
